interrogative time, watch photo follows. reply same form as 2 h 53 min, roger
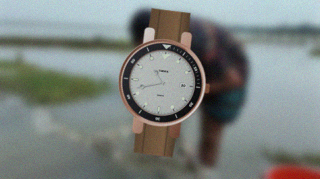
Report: 10 h 42 min
